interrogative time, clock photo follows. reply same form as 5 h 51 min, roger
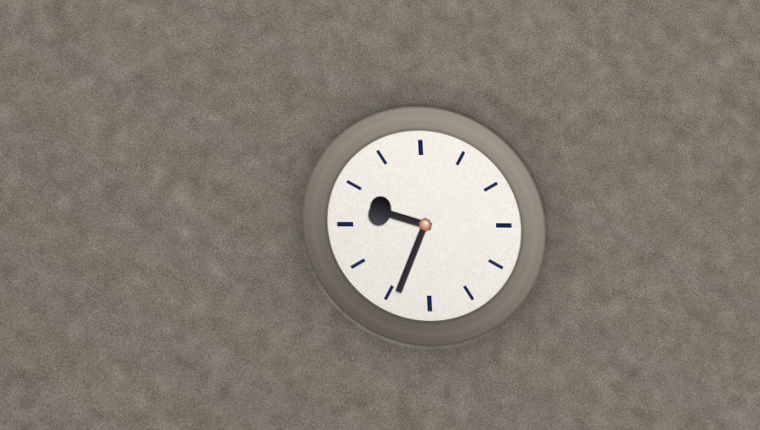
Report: 9 h 34 min
